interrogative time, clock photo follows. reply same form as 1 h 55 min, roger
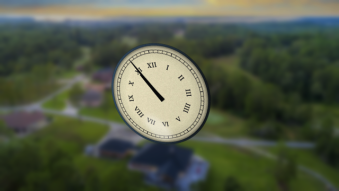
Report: 10 h 55 min
